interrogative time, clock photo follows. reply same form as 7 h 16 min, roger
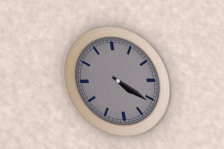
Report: 4 h 21 min
